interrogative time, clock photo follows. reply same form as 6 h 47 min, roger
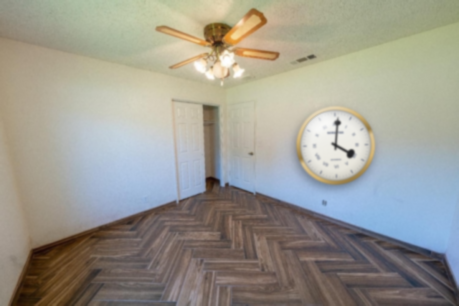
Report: 4 h 01 min
